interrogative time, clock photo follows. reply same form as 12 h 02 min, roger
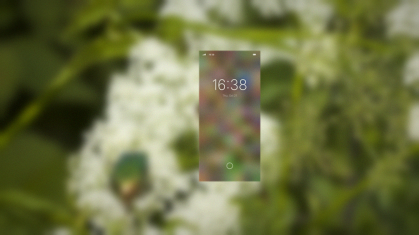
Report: 16 h 38 min
